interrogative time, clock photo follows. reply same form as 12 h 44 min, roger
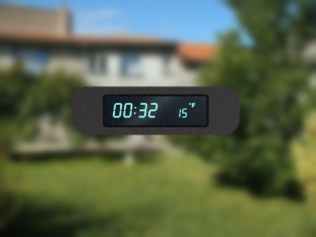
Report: 0 h 32 min
